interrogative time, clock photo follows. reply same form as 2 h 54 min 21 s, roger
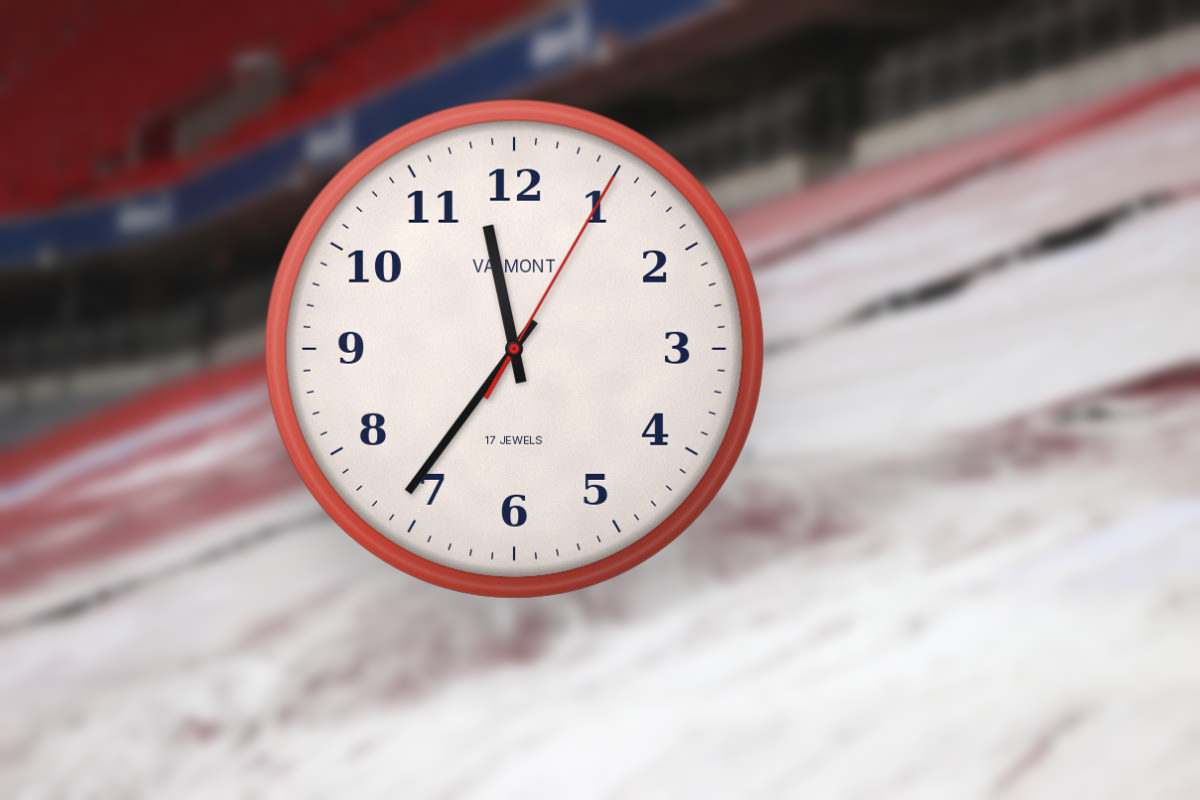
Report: 11 h 36 min 05 s
